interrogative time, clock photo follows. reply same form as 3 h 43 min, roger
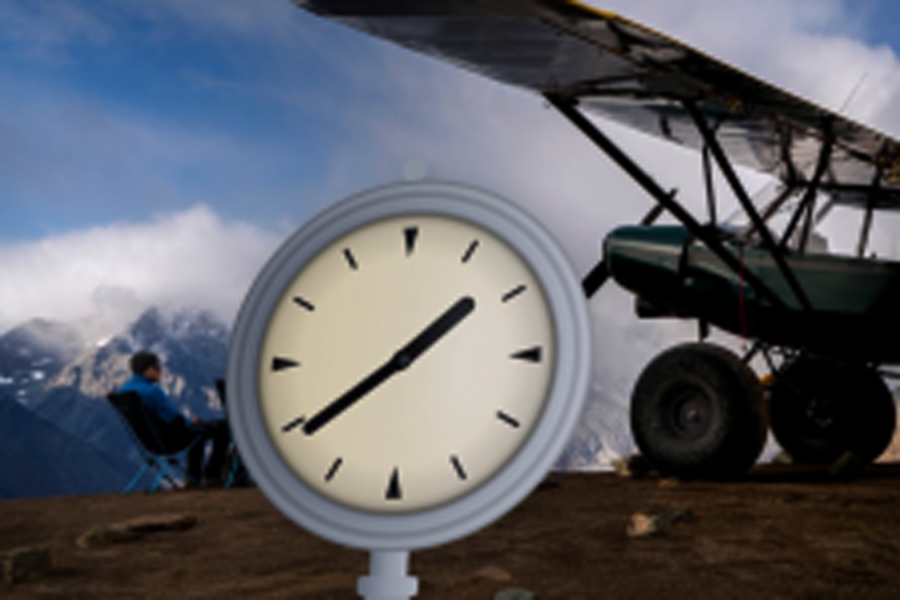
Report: 1 h 39 min
